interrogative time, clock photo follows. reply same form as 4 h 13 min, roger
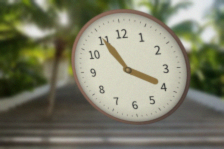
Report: 3 h 55 min
